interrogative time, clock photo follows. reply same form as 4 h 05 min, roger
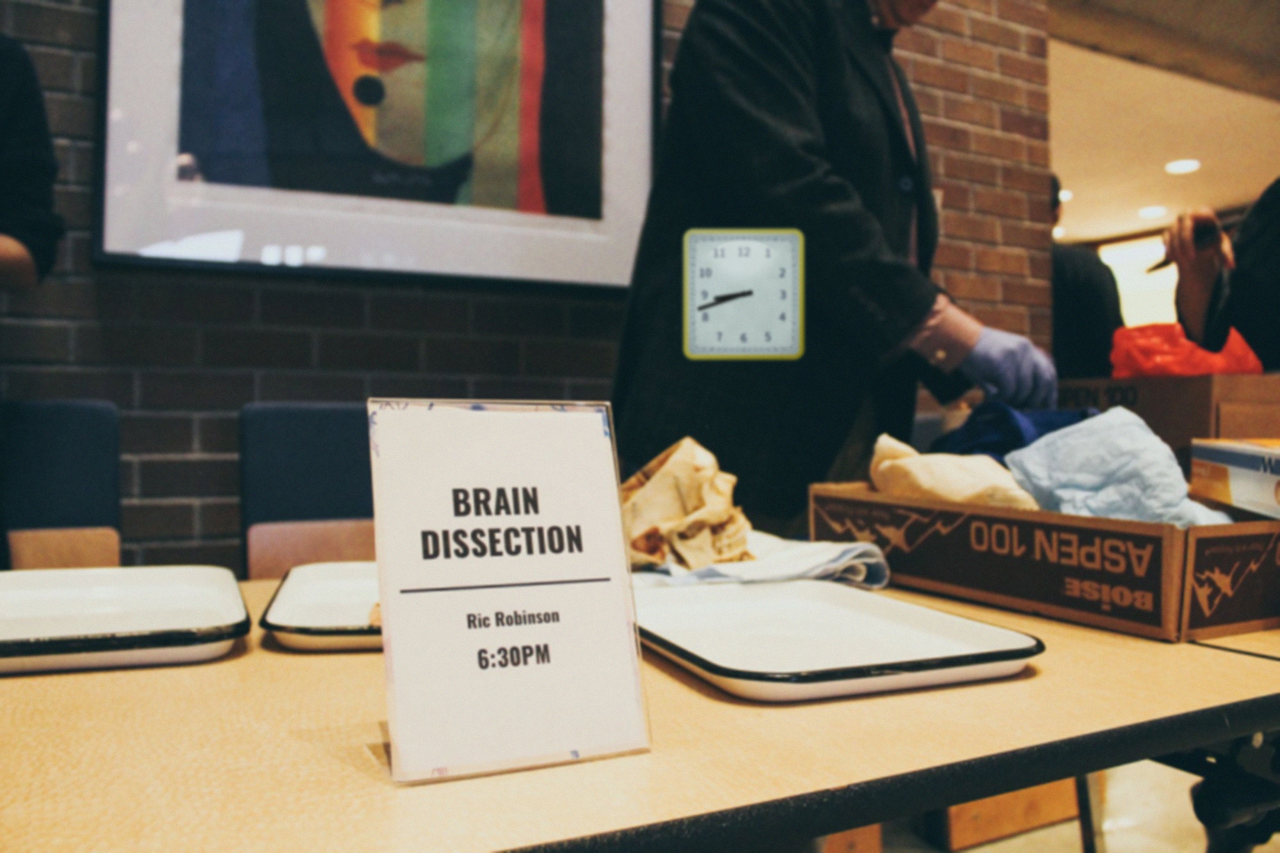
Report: 8 h 42 min
